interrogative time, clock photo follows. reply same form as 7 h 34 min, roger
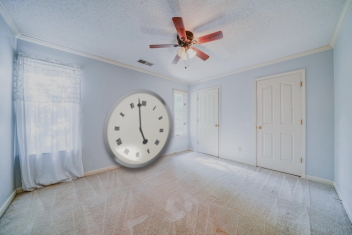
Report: 4 h 58 min
